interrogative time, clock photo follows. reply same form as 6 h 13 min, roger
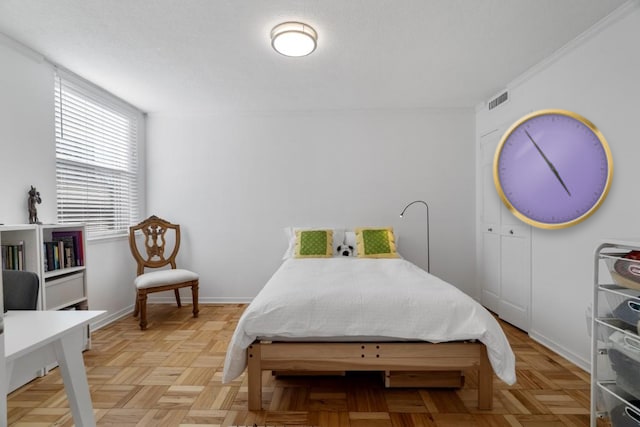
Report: 4 h 54 min
